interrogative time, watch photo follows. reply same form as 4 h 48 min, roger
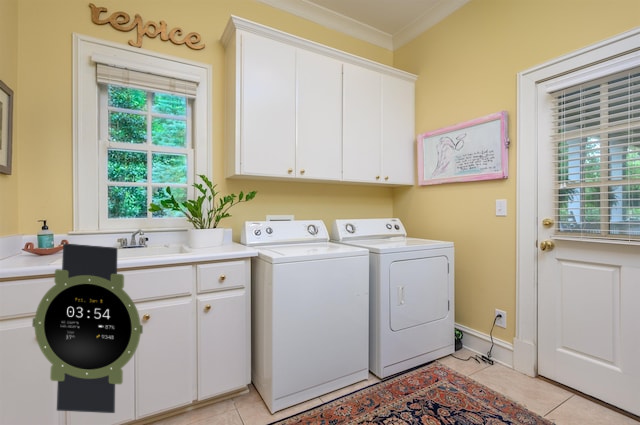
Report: 3 h 54 min
